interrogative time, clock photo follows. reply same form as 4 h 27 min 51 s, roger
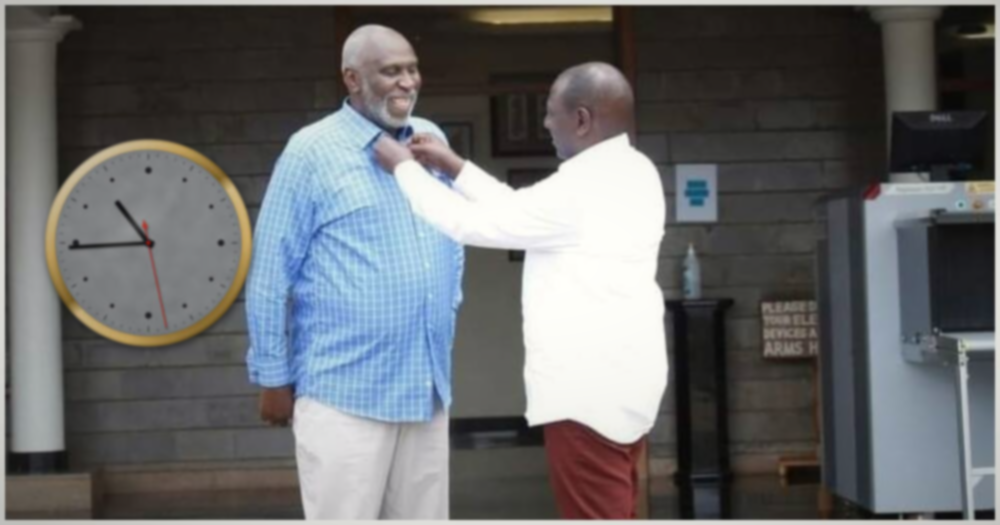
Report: 10 h 44 min 28 s
